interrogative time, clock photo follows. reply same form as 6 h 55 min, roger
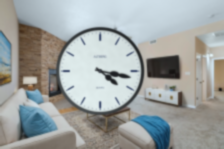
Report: 4 h 17 min
